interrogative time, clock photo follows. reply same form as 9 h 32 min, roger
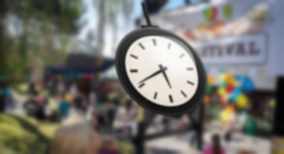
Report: 5 h 41 min
